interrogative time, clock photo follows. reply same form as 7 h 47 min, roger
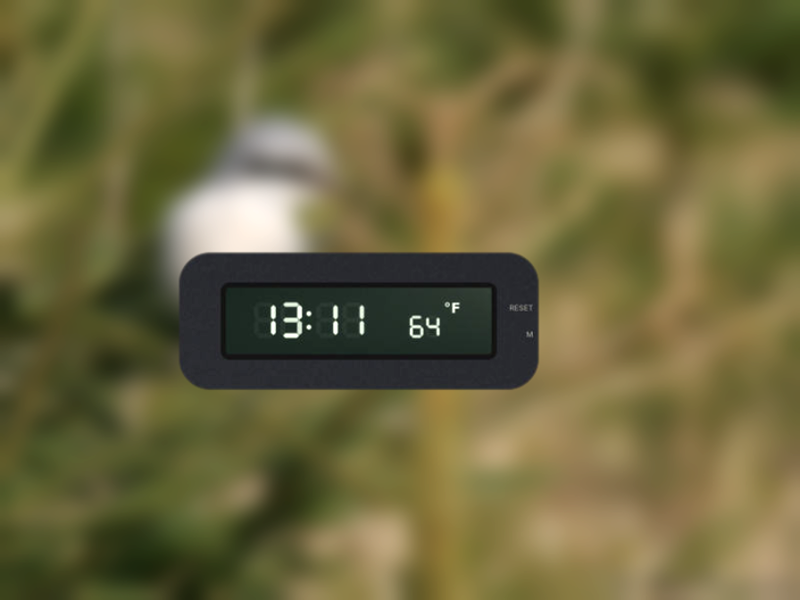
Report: 13 h 11 min
